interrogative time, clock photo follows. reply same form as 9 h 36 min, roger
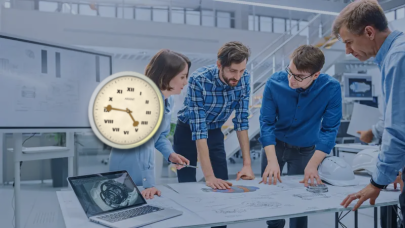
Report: 4 h 46 min
